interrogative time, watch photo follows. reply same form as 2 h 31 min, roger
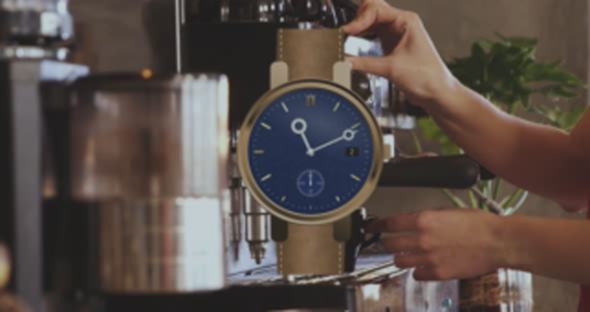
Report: 11 h 11 min
